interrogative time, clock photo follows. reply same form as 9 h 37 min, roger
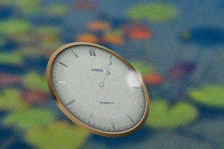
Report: 1 h 05 min
